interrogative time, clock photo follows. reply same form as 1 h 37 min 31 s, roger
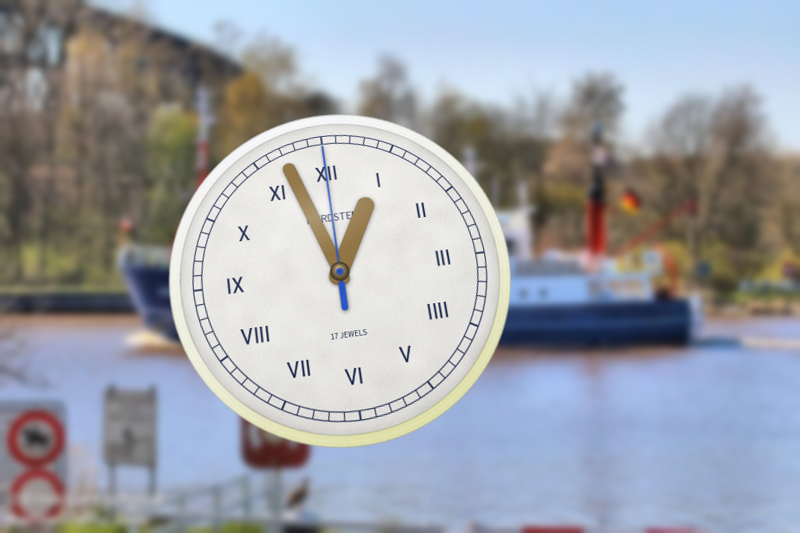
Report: 12 h 57 min 00 s
